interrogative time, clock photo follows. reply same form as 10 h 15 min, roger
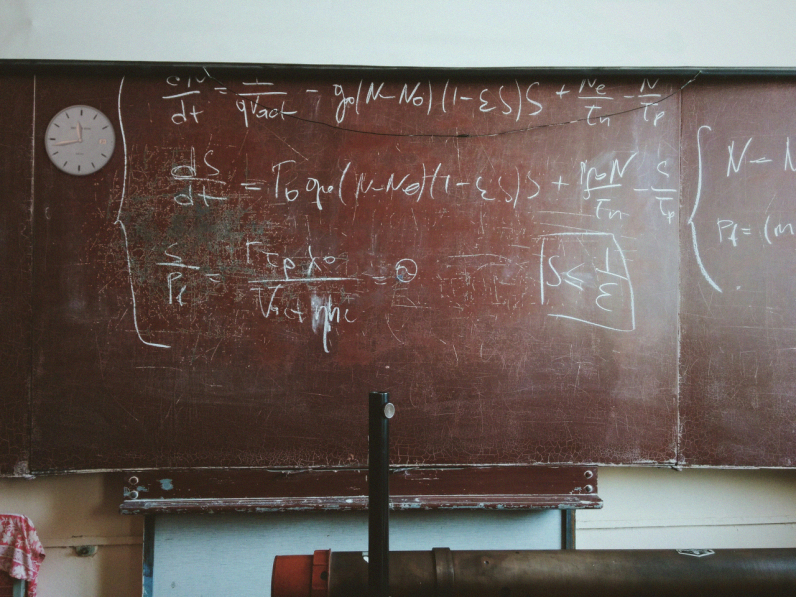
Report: 11 h 43 min
